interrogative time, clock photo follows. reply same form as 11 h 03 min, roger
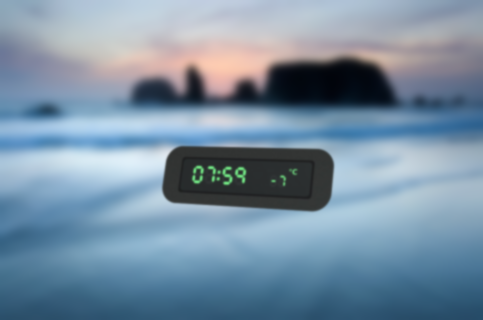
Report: 7 h 59 min
